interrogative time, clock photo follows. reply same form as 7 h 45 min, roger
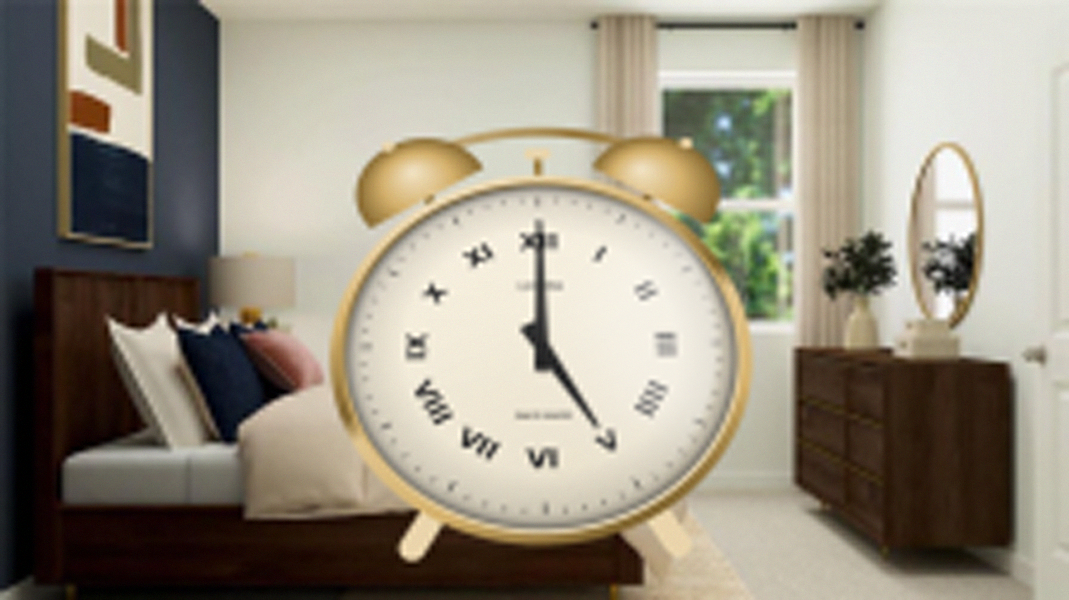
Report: 5 h 00 min
